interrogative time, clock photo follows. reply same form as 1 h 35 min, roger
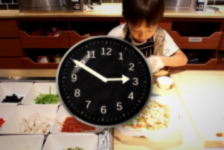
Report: 2 h 50 min
